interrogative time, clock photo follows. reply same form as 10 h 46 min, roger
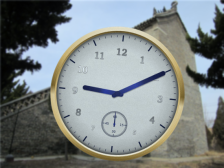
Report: 9 h 10 min
